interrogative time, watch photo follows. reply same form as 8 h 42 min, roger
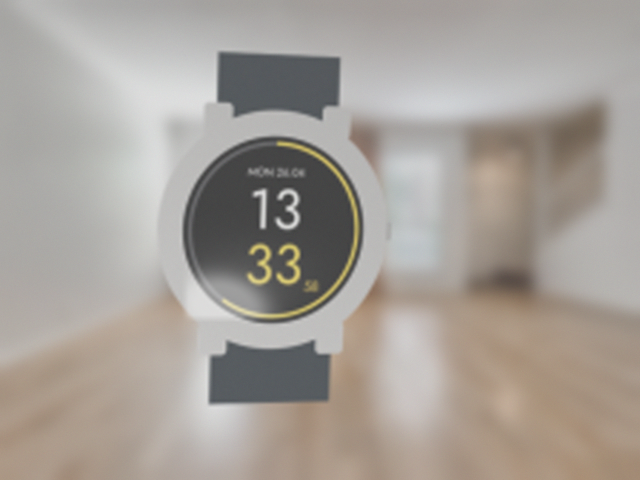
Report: 13 h 33 min
